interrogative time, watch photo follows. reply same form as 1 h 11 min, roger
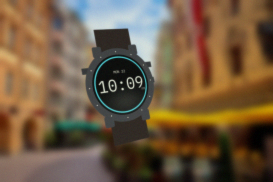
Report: 10 h 09 min
